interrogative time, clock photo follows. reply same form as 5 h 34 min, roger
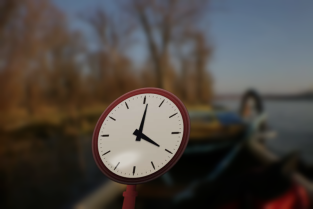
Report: 4 h 01 min
